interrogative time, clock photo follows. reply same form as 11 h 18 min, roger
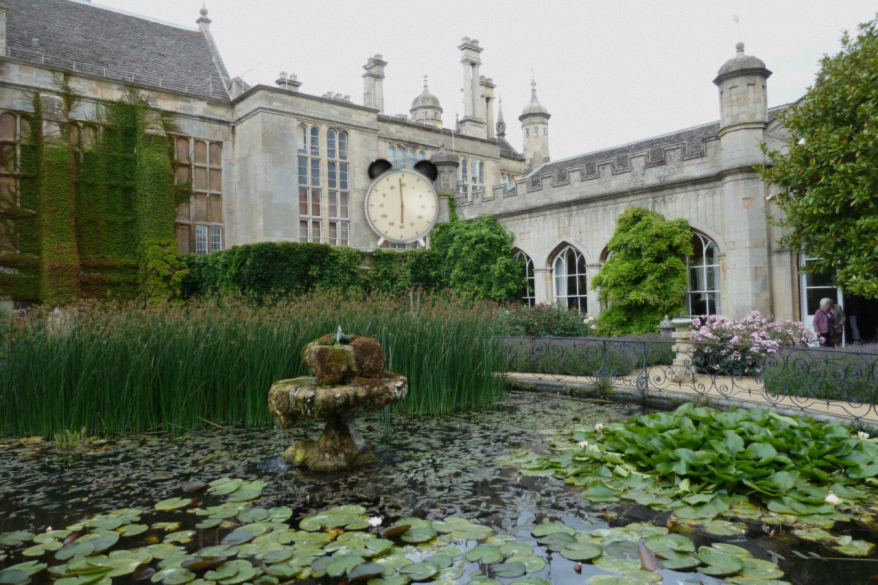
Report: 5 h 59 min
